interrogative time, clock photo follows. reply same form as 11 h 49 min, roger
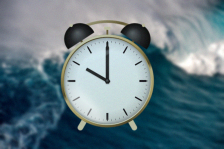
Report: 10 h 00 min
